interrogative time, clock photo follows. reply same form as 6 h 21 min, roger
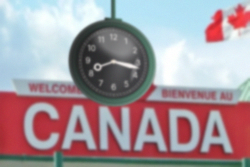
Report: 8 h 17 min
